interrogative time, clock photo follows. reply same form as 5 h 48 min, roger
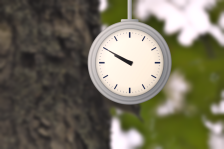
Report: 9 h 50 min
